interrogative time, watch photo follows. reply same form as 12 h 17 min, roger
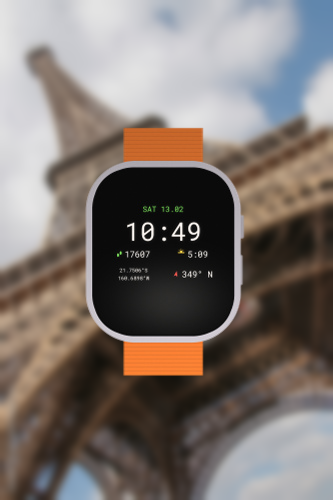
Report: 10 h 49 min
